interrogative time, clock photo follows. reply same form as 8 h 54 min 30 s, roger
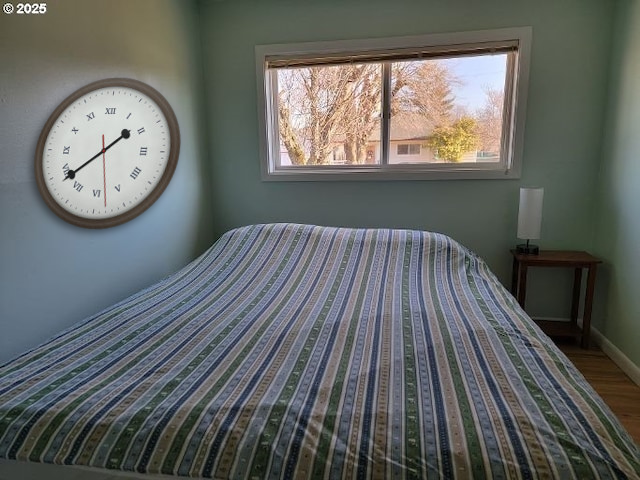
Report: 1 h 38 min 28 s
